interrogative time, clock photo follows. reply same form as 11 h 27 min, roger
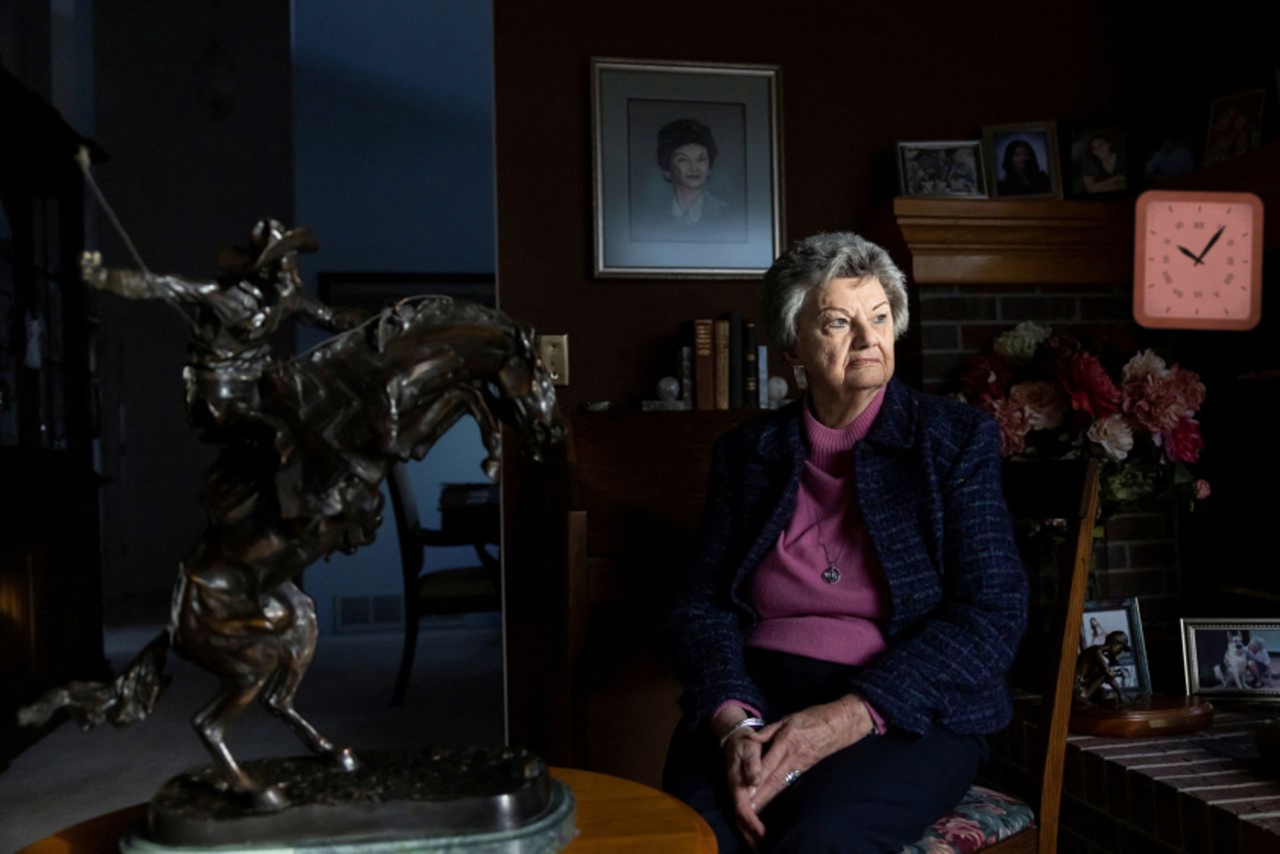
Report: 10 h 06 min
